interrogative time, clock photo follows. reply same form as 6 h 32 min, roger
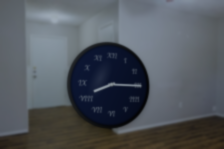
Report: 8 h 15 min
